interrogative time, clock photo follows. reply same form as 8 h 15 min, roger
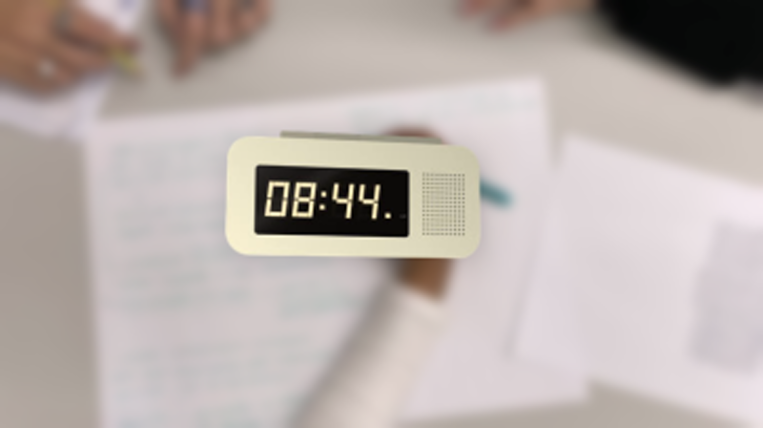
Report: 8 h 44 min
